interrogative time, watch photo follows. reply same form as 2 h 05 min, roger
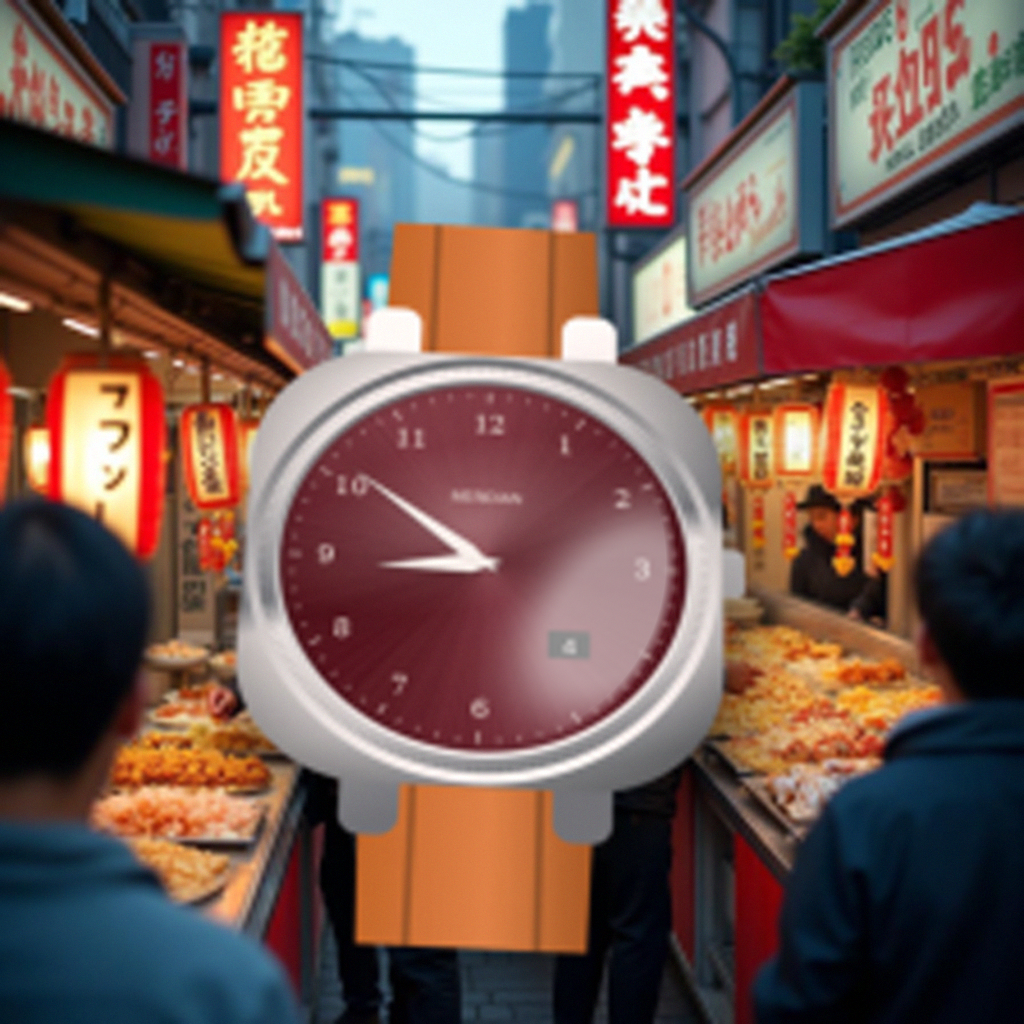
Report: 8 h 51 min
